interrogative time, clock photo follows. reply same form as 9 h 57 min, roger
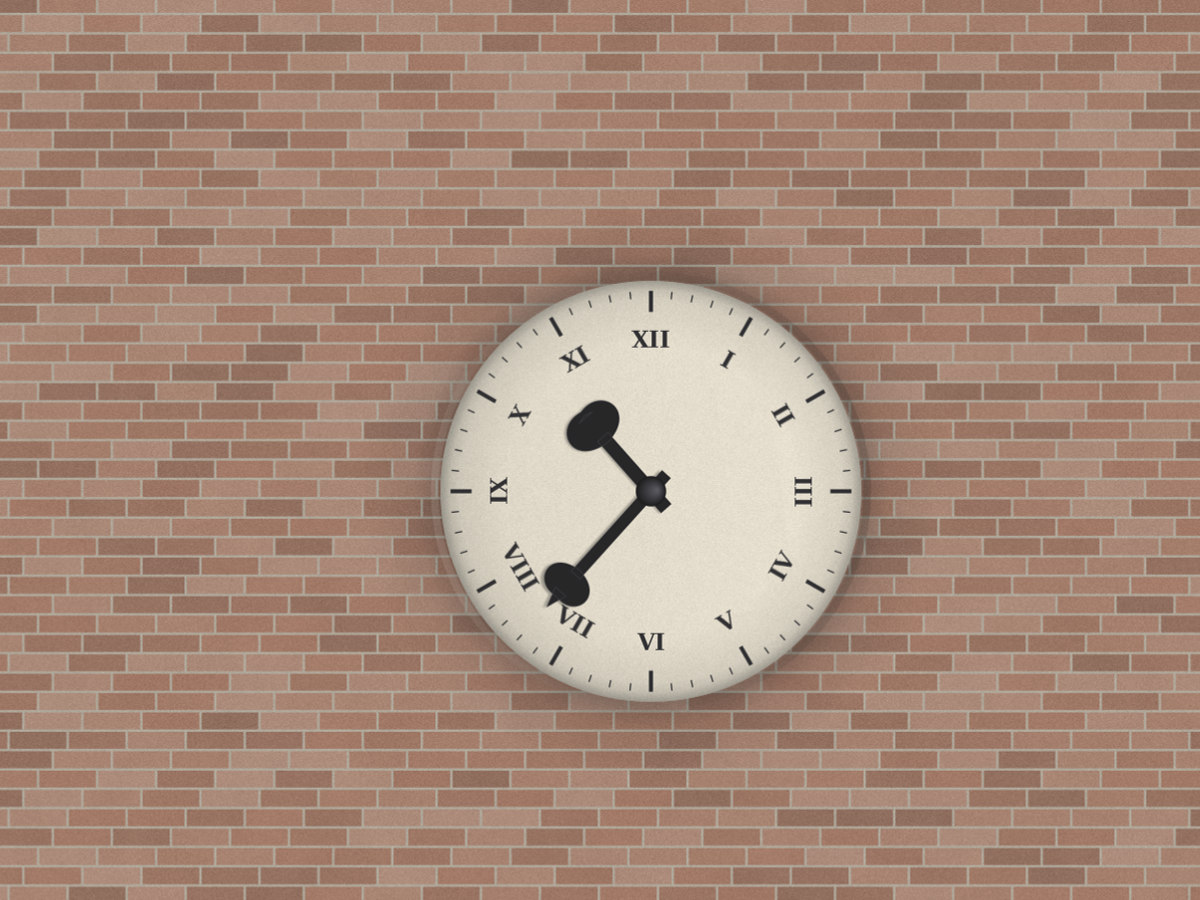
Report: 10 h 37 min
